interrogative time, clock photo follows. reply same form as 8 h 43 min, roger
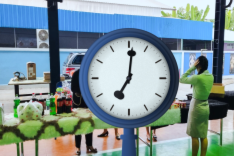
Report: 7 h 01 min
